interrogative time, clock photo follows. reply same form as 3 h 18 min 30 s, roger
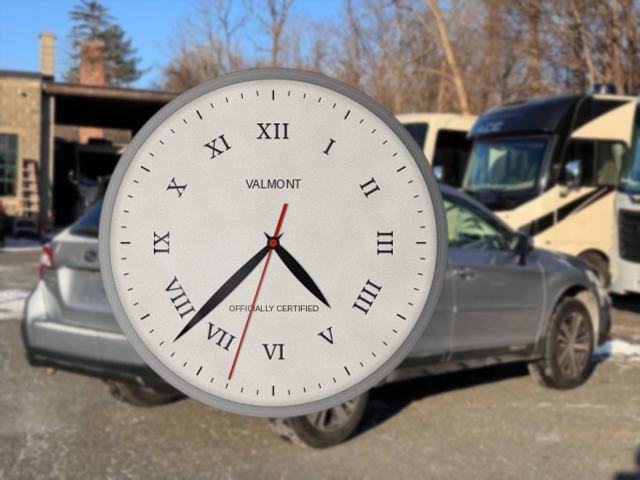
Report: 4 h 37 min 33 s
